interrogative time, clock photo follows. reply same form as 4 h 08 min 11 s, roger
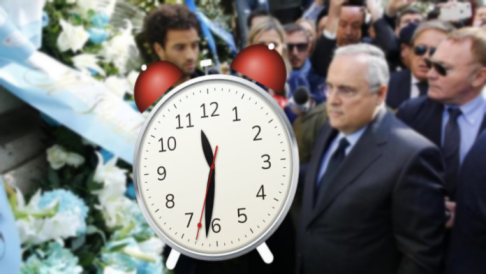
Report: 11 h 31 min 33 s
